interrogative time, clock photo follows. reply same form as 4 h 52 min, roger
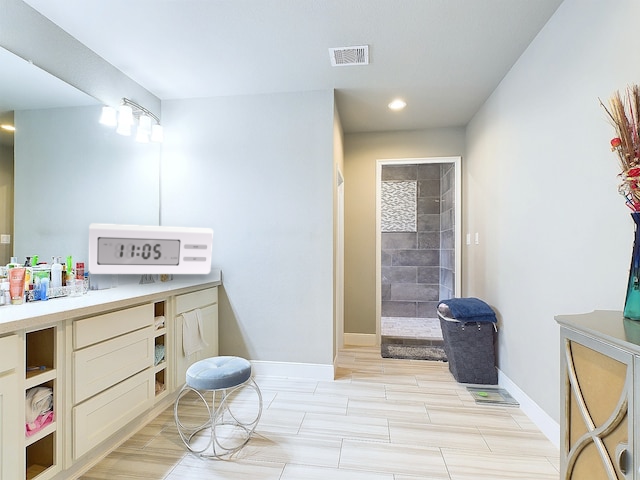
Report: 11 h 05 min
